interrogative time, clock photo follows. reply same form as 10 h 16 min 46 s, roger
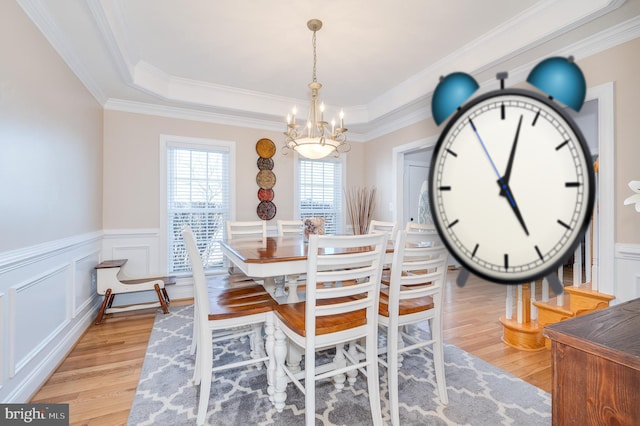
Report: 5 h 02 min 55 s
